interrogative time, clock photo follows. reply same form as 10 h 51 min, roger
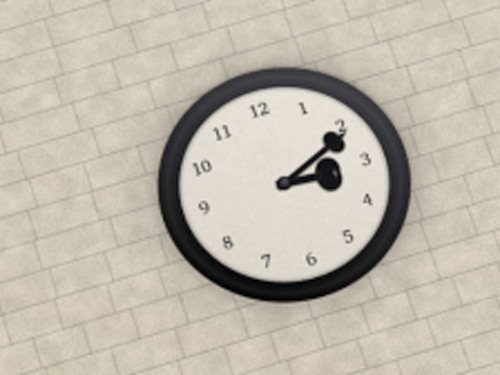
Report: 3 h 11 min
